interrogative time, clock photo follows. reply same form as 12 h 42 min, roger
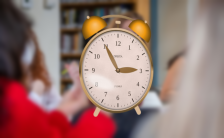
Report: 2 h 55 min
